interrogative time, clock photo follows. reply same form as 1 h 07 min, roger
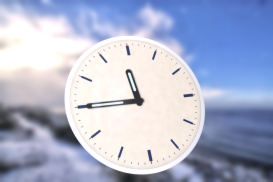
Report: 11 h 45 min
